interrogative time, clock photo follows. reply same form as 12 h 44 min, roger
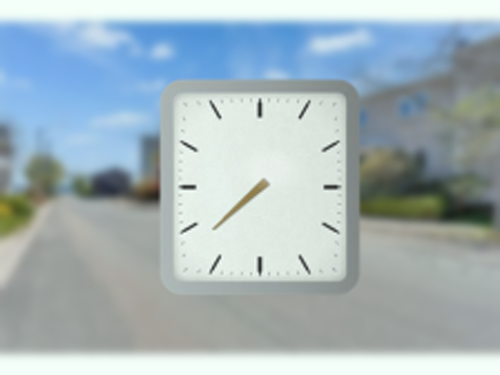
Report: 7 h 38 min
